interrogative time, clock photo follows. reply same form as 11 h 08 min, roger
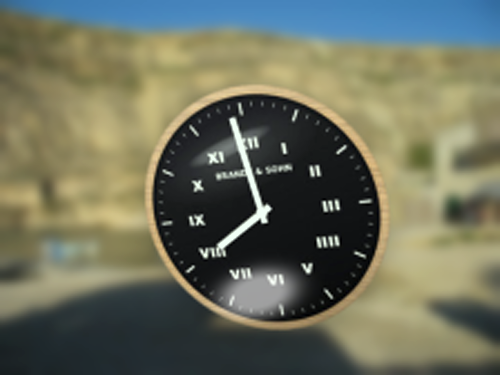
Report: 7 h 59 min
